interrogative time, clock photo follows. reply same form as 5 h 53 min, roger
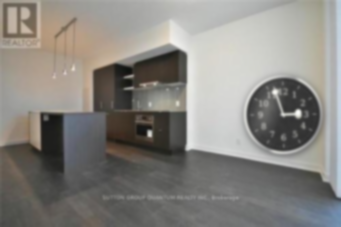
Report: 2 h 57 min
